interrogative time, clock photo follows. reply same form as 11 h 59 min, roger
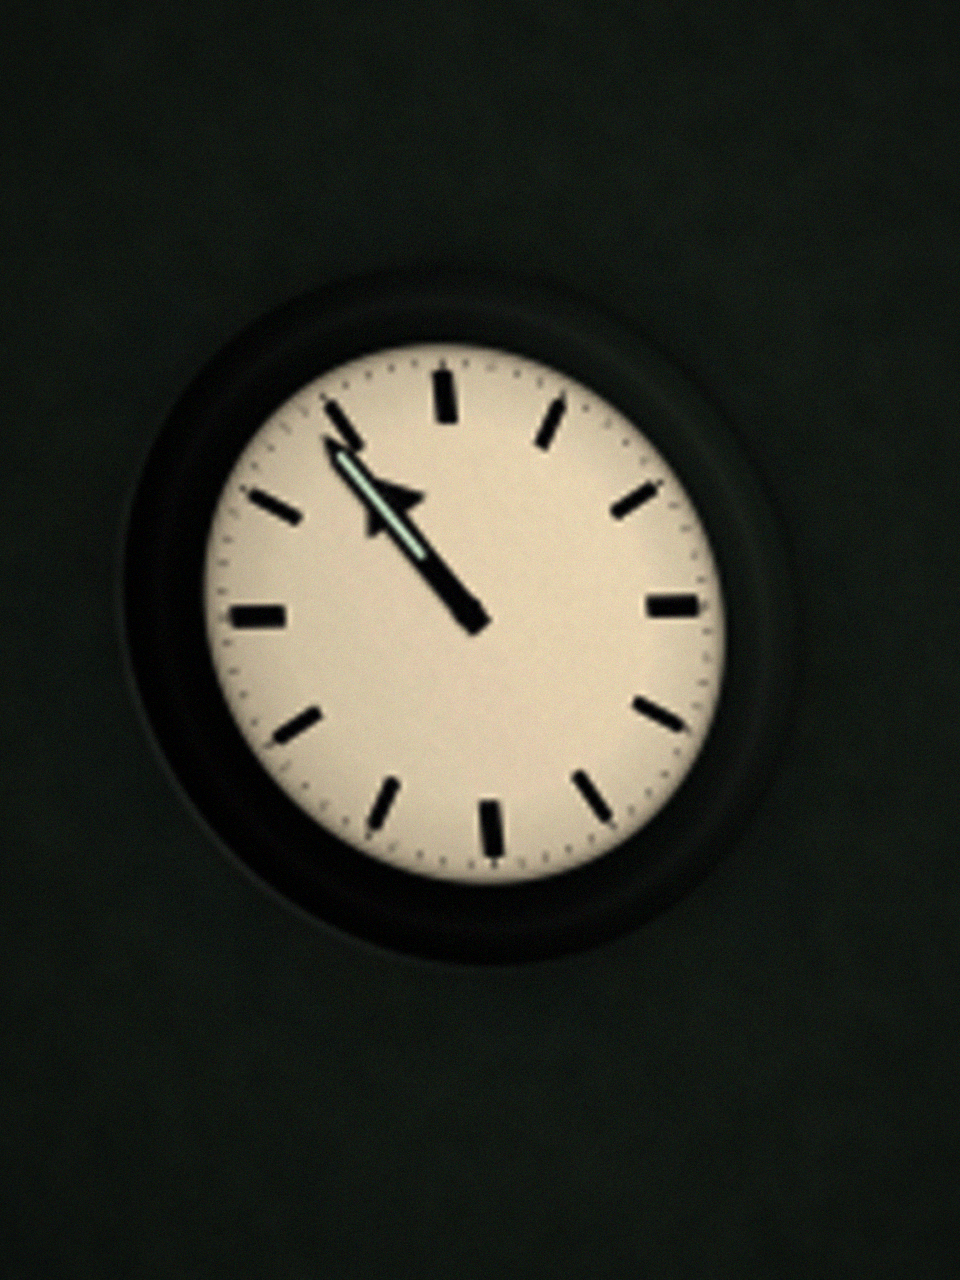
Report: 10 h 54 min
